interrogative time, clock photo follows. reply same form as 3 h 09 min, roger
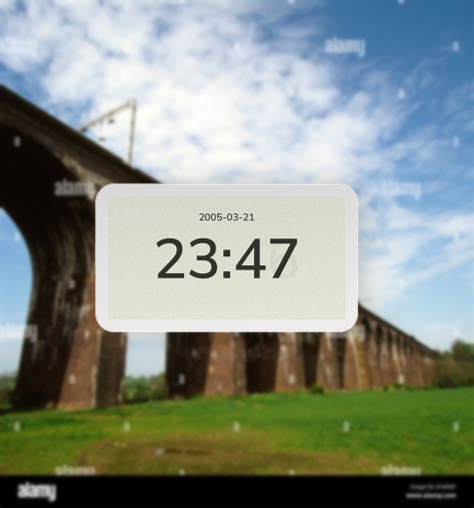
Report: 23 h 47 min
